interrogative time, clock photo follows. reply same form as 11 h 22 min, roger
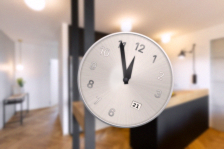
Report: 11 h 55 min
